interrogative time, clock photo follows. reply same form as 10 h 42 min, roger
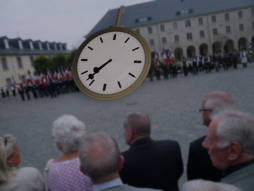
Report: 7 h 37 min
